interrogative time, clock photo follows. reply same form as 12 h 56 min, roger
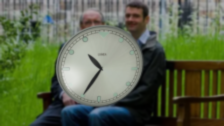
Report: 10 h 35 min
